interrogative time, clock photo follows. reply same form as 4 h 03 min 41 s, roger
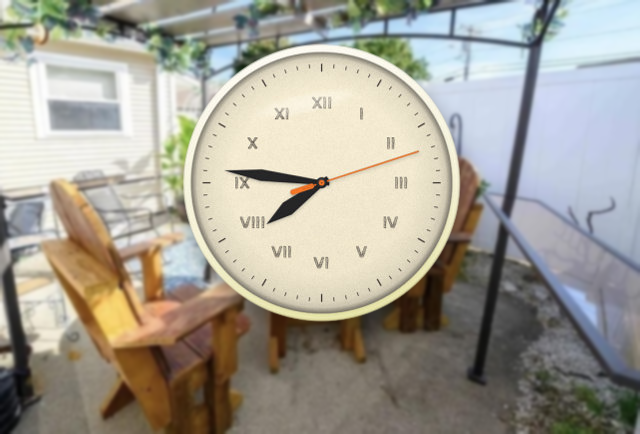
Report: 7 h 46 min 12 s
